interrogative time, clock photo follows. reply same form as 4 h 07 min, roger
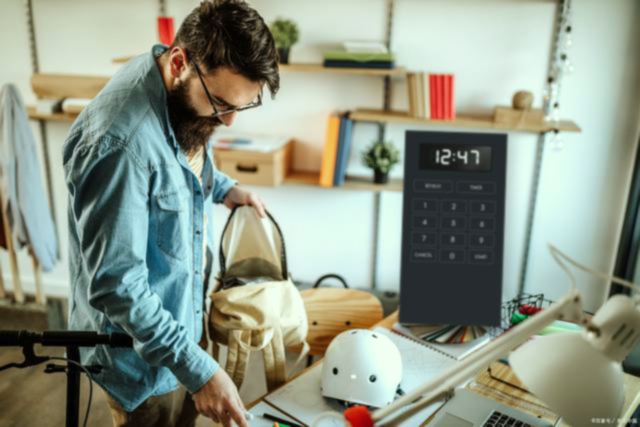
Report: 12 h 47 min
